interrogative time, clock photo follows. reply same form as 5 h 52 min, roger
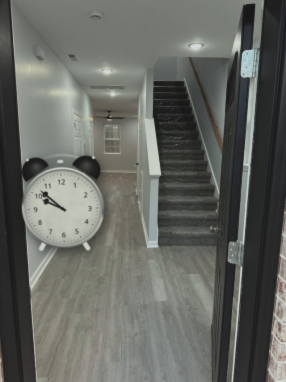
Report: 9 h 52 min
